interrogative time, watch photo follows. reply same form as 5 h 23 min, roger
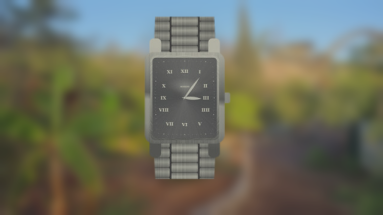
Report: 3 h 06 min
